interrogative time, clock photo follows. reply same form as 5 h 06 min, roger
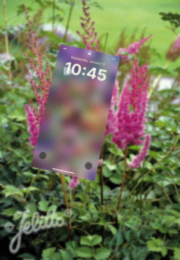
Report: 10 h 45 min
